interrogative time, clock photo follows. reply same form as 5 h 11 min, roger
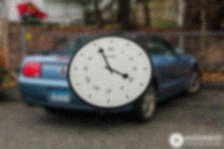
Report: 3 h 56 min
